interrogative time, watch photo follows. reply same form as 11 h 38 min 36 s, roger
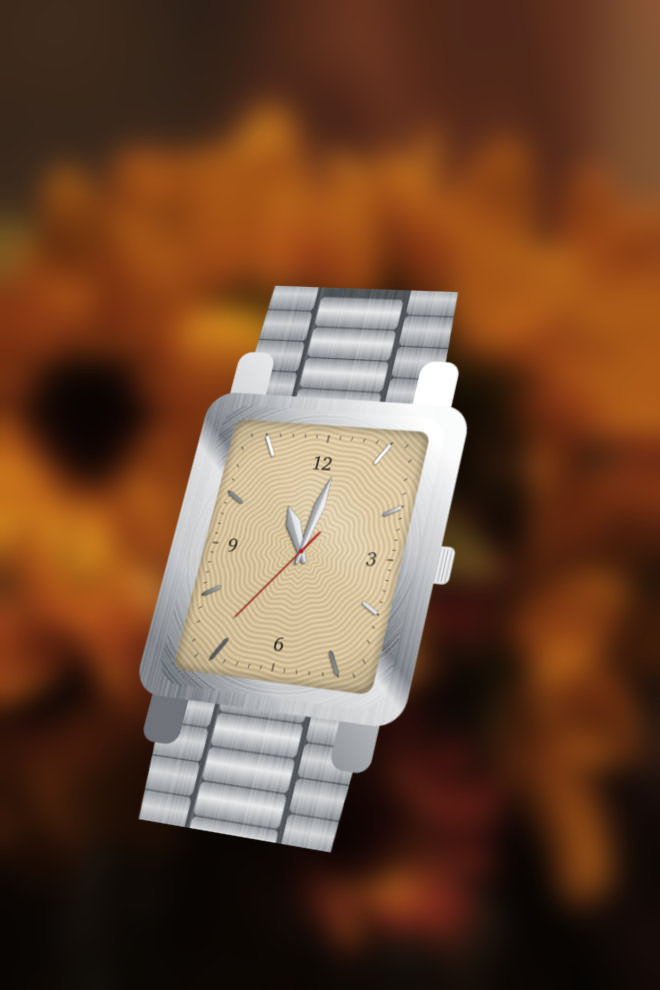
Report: 11 h 01 min 36 s
